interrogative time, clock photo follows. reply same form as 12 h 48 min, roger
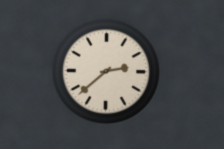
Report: 2 h 38 min
